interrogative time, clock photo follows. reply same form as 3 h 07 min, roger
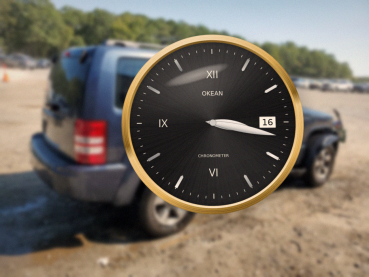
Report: 3 h 17 min
